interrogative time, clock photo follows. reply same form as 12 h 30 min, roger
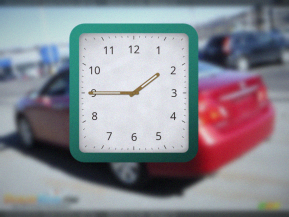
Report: 1 h 45 min
